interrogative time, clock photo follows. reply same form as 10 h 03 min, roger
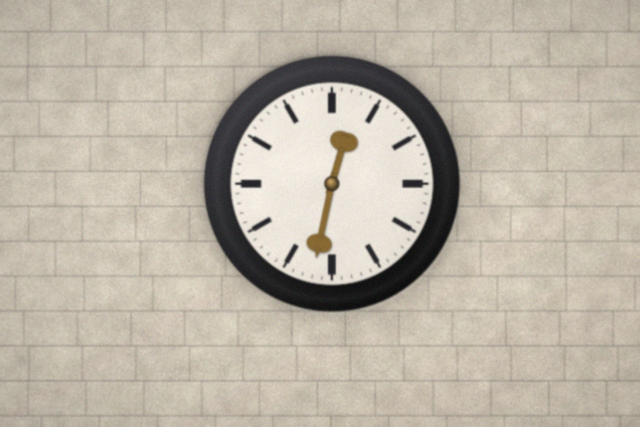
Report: 12 h 32 min
